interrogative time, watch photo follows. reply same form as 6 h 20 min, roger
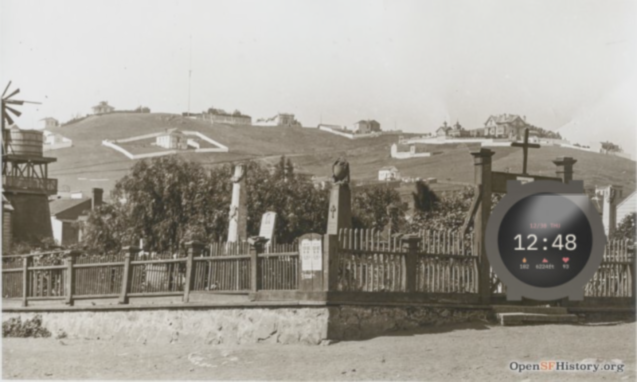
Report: 12 h 48 min
